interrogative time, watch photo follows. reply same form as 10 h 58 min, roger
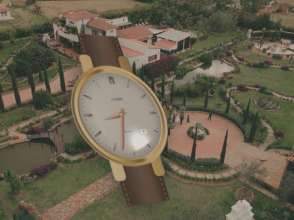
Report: 8 h 33 min
